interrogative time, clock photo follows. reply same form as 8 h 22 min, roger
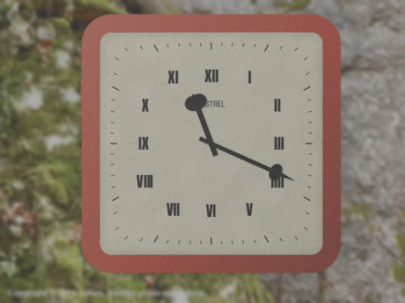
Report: 11 h 19 min
